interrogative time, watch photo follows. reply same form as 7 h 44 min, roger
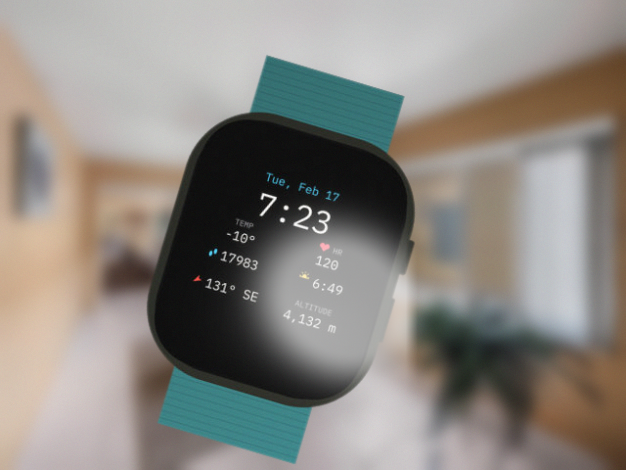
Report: 7 h 23 min
